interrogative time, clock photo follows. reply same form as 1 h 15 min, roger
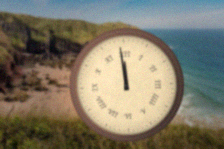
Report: 11 h 59 min
